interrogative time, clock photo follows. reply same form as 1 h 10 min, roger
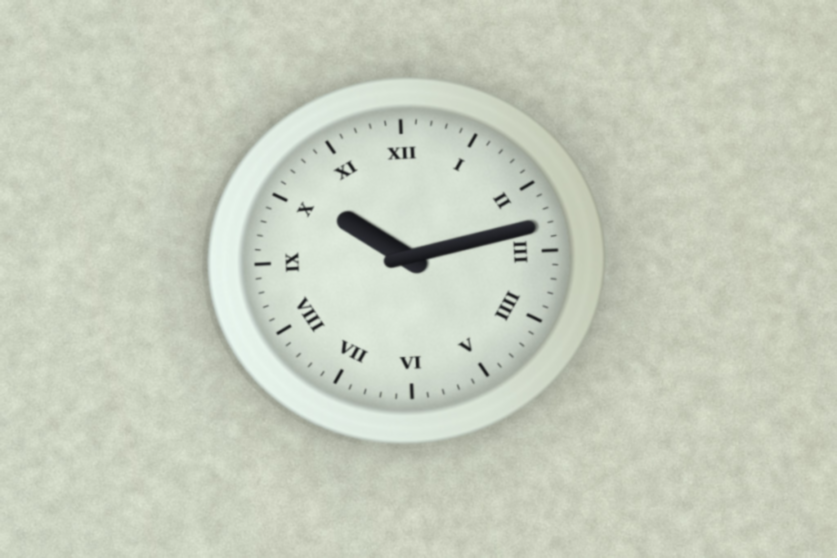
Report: 10 h 13 min
